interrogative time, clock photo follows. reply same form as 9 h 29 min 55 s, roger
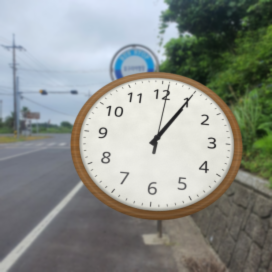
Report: 1 h 05 min 01 s
